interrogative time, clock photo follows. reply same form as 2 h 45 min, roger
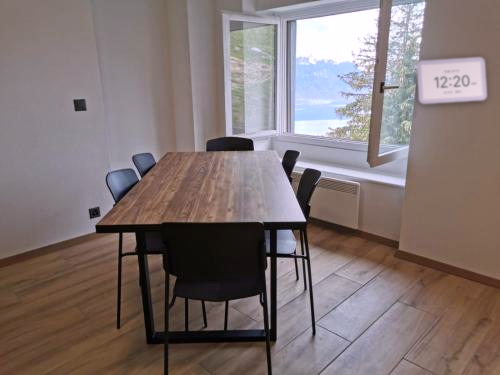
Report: 12 h 20 min
